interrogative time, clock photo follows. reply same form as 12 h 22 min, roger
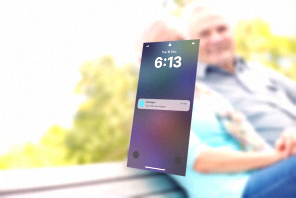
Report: 6 h 13 min
